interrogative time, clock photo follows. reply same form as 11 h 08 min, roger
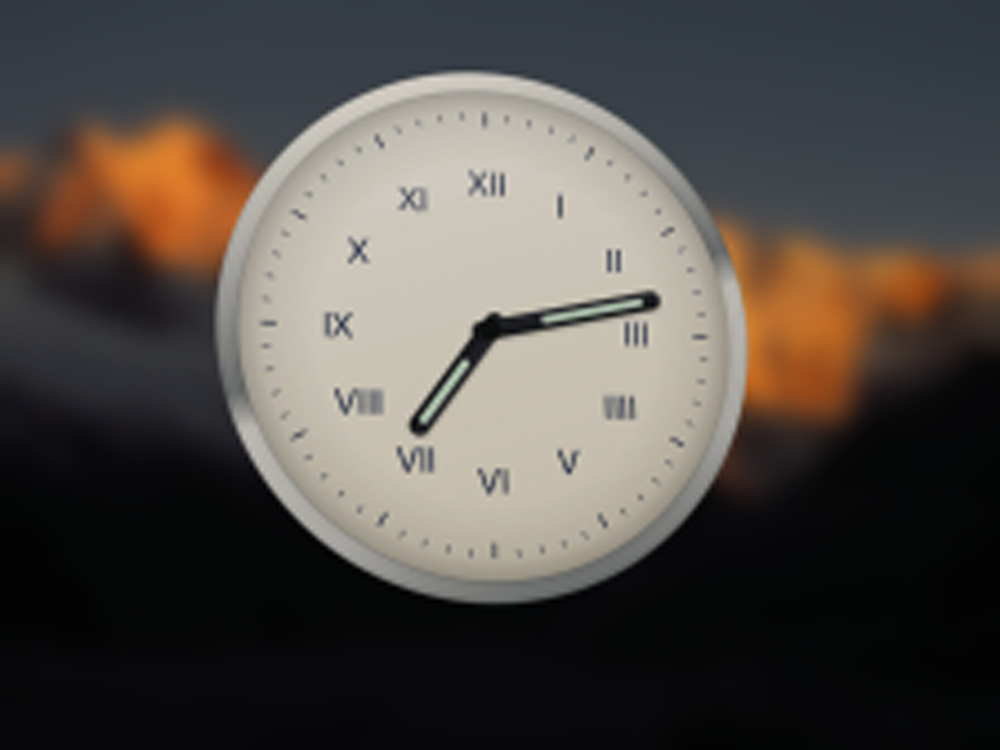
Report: 7 h 13 min
